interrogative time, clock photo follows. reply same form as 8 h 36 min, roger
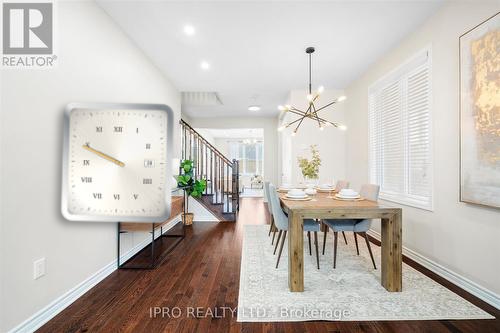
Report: 9 h 49 min
